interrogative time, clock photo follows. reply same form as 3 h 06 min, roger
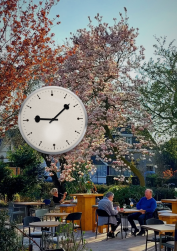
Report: 9 h 08 min
